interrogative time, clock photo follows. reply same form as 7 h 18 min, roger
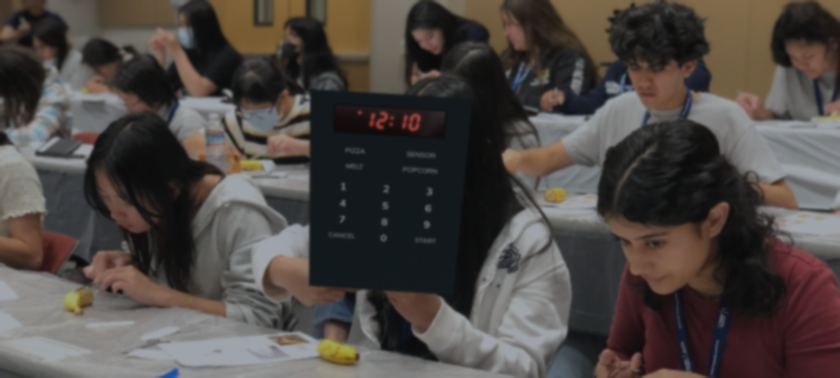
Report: 12 h 10 min
